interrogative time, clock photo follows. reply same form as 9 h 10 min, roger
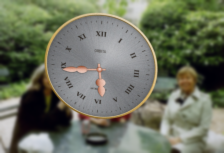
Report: 5 h 44 min
